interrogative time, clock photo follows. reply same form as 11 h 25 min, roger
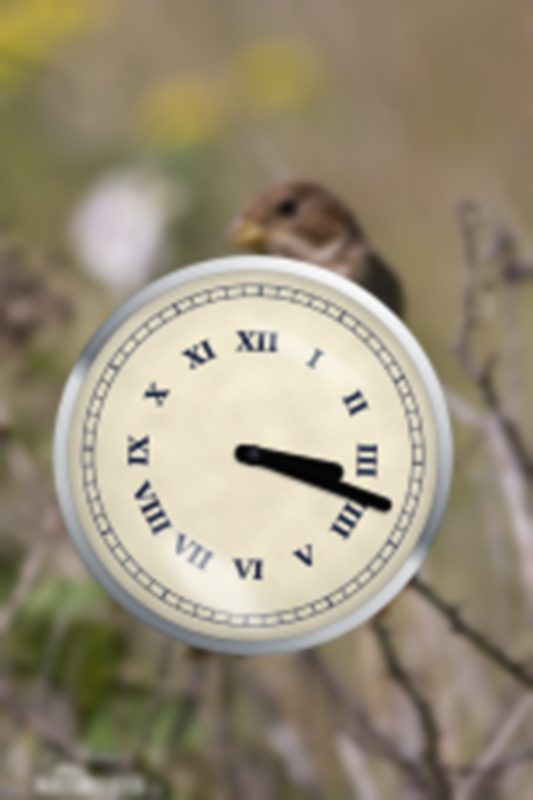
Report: 3 h 18 min
